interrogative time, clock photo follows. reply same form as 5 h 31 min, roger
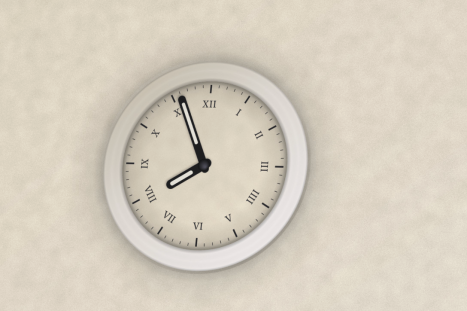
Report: 7 h 56 min
